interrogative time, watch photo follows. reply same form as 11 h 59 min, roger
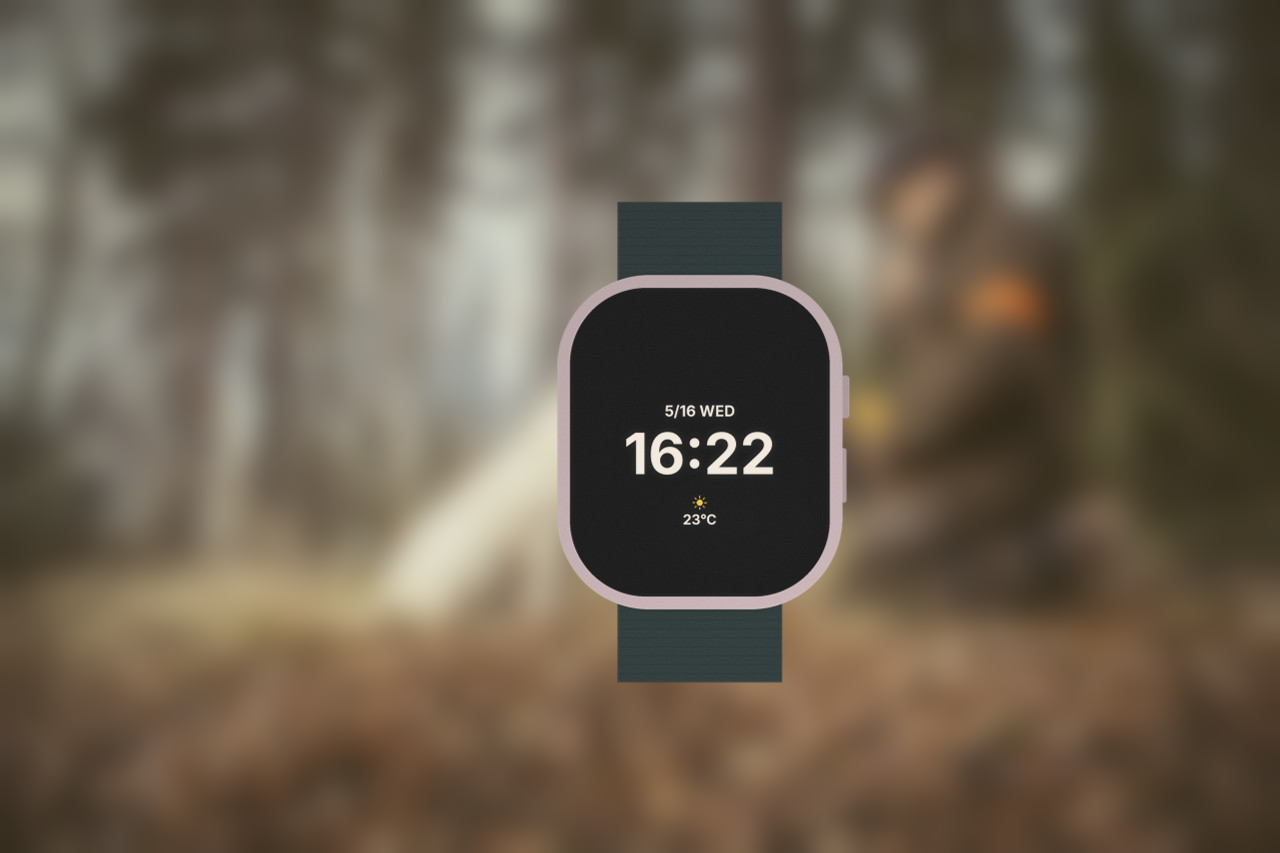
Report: 16 h 22 min
